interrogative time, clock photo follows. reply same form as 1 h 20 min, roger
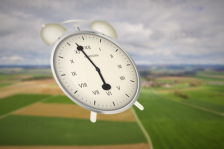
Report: 5 h 57 min
